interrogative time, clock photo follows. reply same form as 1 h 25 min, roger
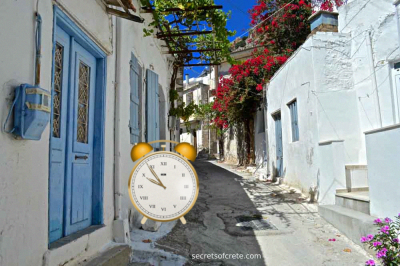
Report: 9 h 54 min
